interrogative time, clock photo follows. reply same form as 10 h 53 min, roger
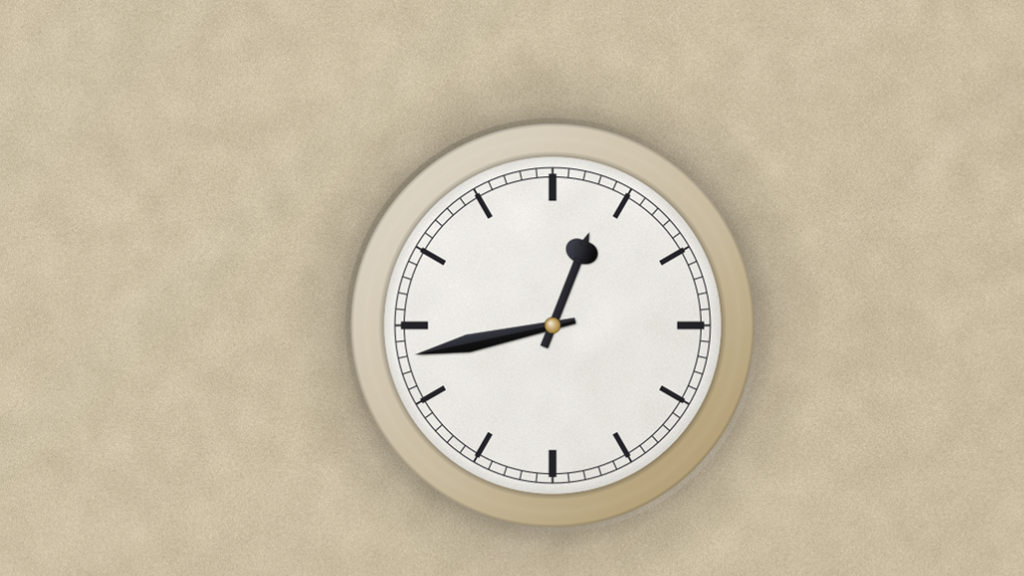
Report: 12 h 43 min
